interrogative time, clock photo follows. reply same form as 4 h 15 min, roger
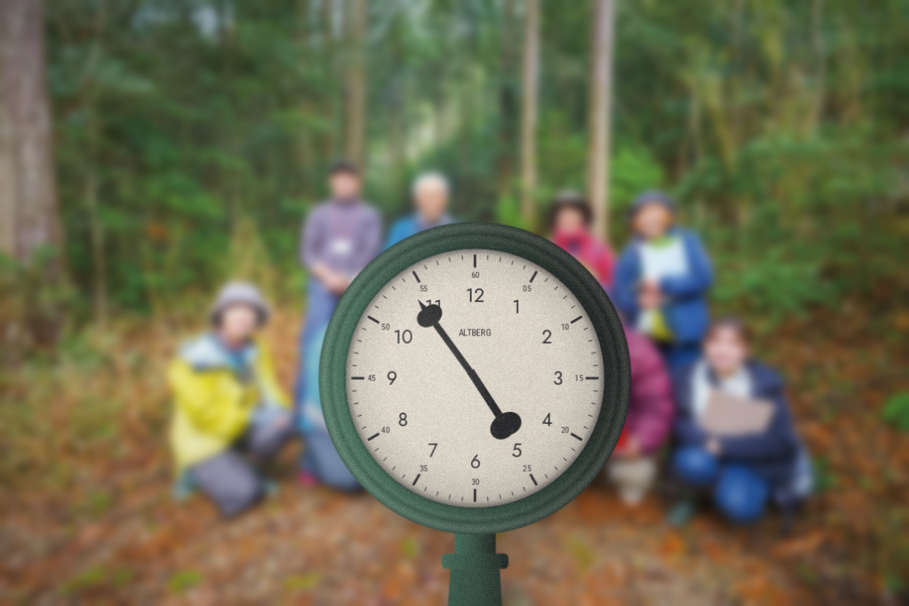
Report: 4 h 54 min
